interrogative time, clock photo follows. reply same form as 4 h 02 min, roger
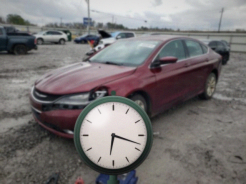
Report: 6 h 18 min
